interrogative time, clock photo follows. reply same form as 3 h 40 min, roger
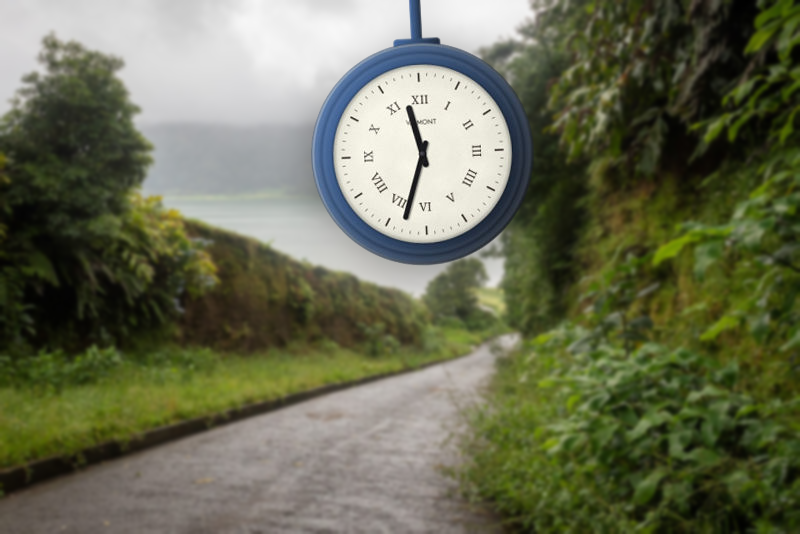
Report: 11 h 33 min
